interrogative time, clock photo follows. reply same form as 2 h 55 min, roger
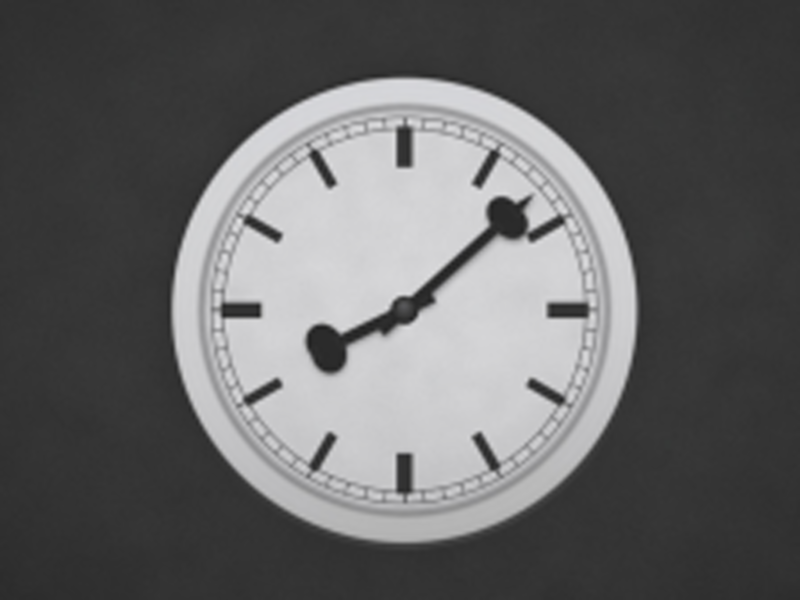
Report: 8 h 08 min
